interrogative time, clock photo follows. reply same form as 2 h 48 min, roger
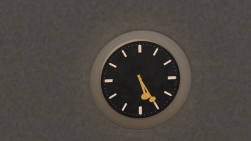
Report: 5 h 25 min
